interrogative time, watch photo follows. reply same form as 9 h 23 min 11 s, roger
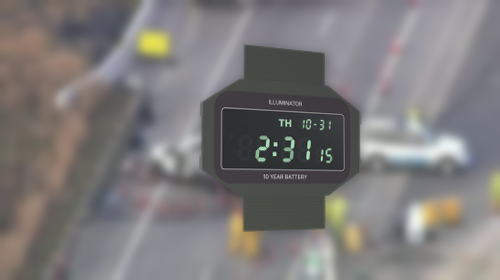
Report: 2 h 31 min 15 s
